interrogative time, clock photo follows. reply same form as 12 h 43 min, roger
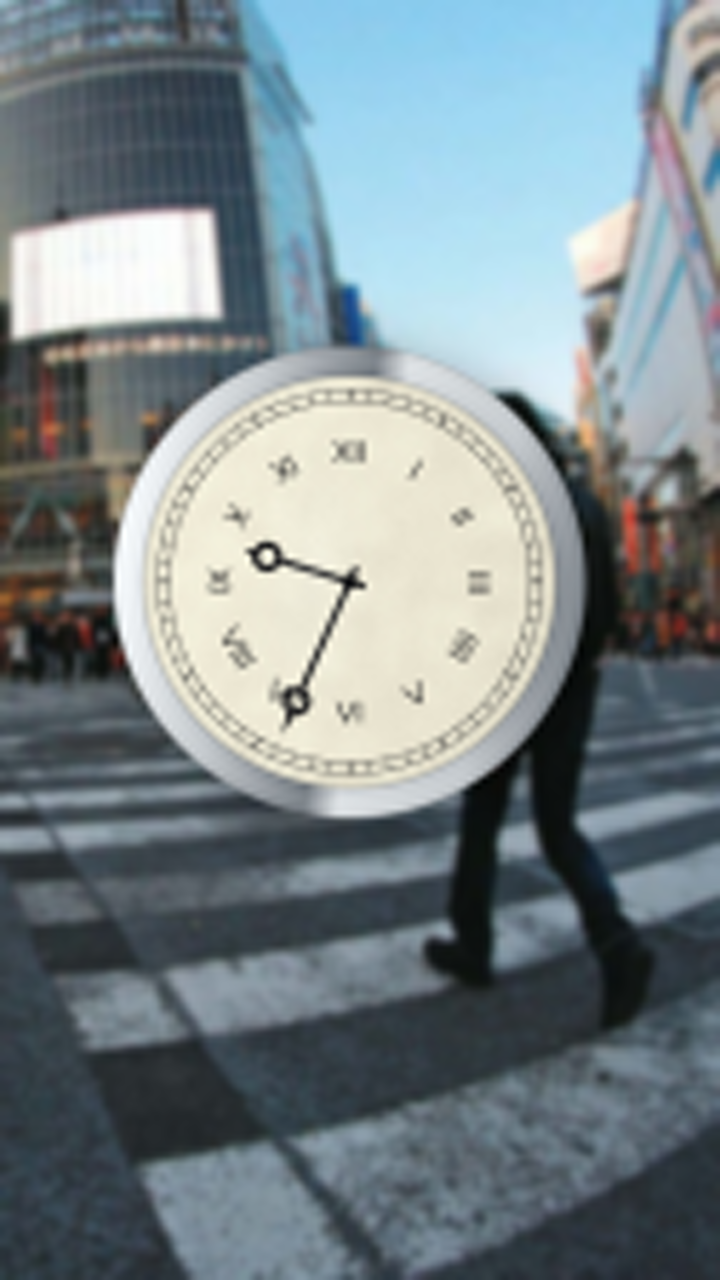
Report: 9 h 34 min
